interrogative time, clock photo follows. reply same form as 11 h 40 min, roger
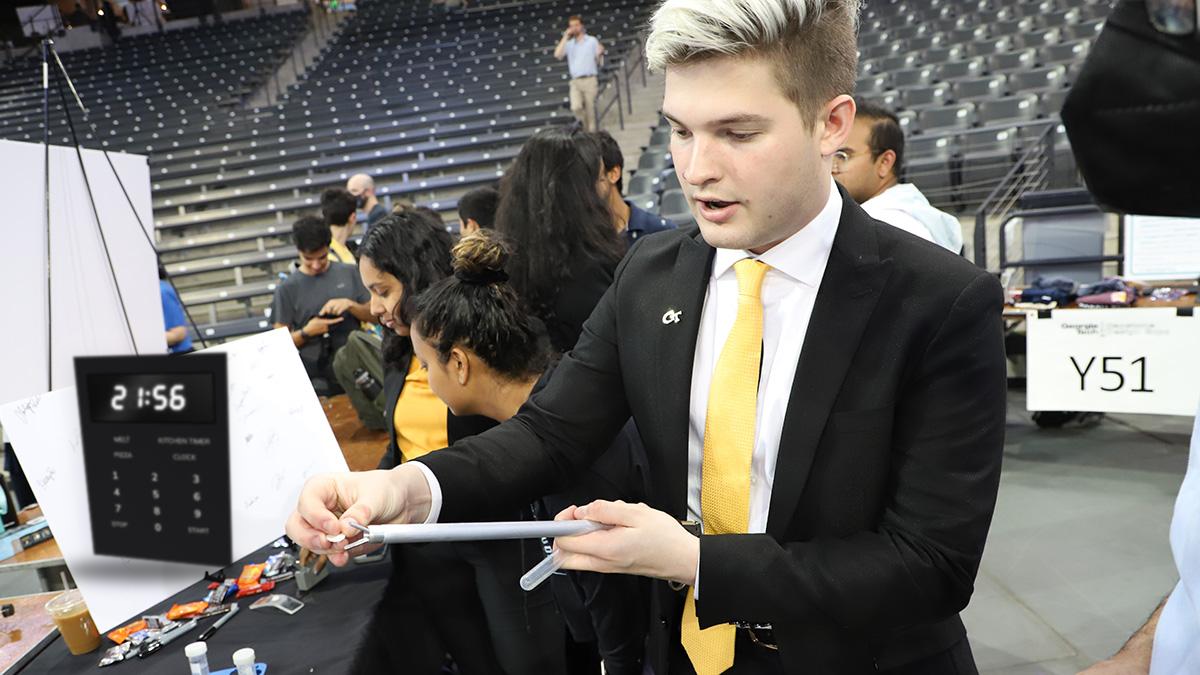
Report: 21 h 56 min
